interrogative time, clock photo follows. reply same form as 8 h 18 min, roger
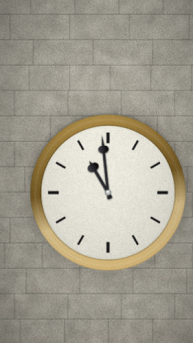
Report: 10 h 59 min
